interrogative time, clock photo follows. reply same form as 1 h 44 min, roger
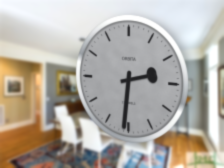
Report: 2 h 31 min
